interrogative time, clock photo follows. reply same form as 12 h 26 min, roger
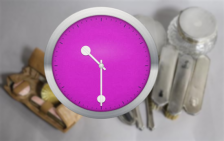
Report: 10 h 30 min
